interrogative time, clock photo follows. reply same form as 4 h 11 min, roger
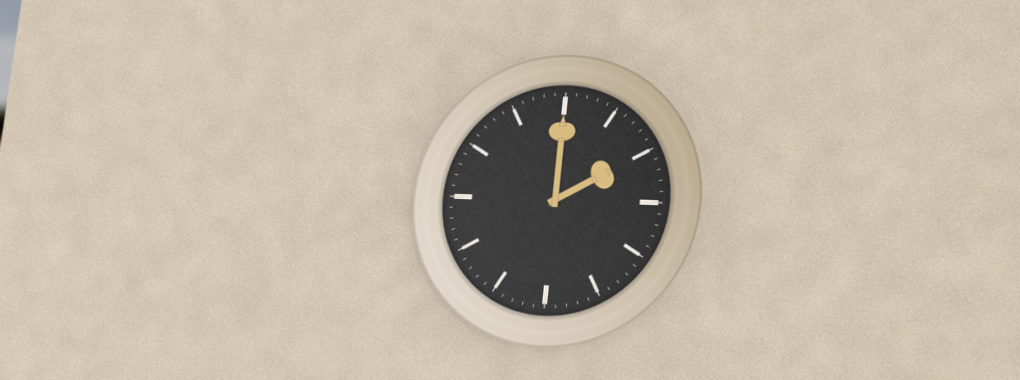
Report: 2 h 00 min
